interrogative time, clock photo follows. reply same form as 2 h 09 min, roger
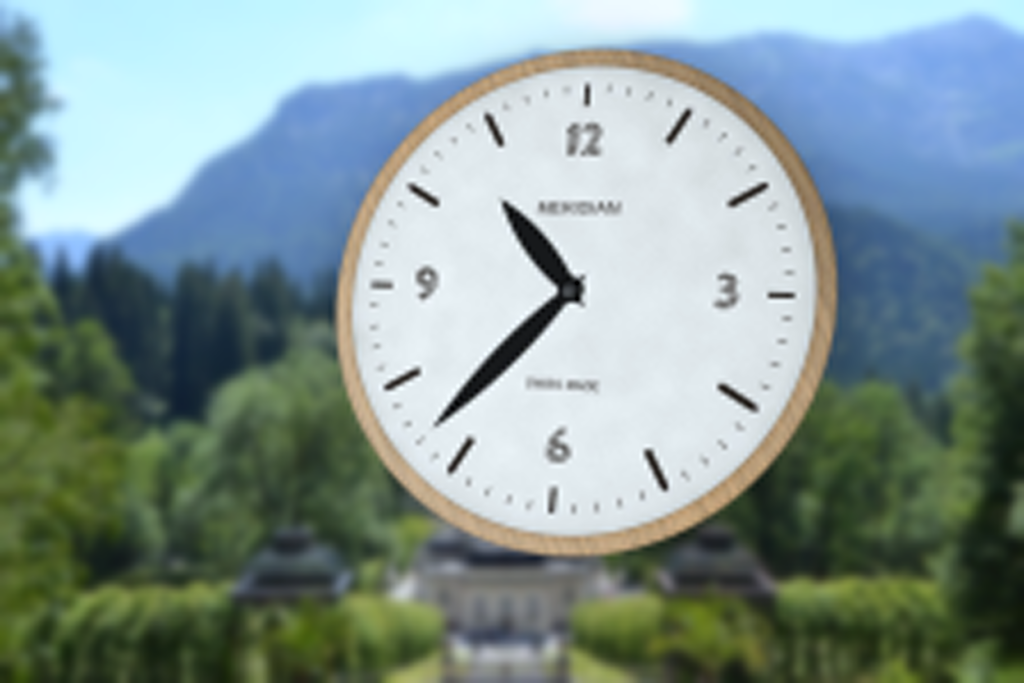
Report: 10 h 37 min
